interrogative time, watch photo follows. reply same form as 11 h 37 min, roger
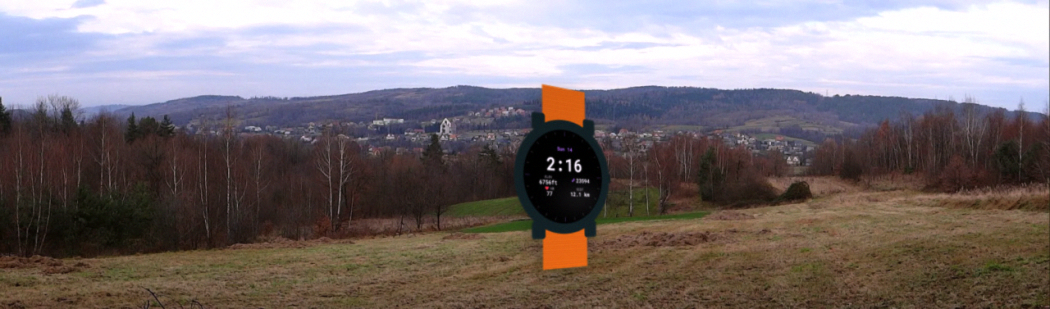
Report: 2 h 16 min
